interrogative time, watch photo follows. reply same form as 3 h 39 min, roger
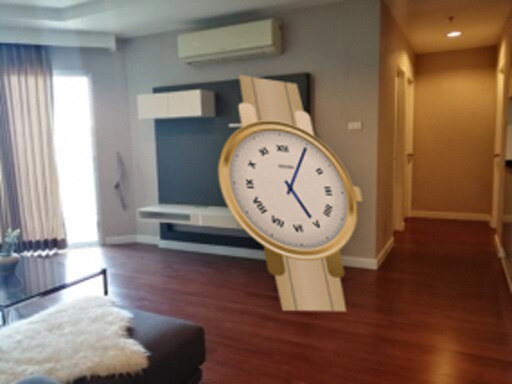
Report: 5 h 05 min
